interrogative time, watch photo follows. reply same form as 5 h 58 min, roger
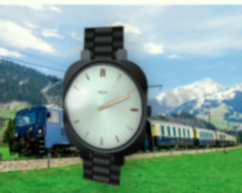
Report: 2 h 11 min
